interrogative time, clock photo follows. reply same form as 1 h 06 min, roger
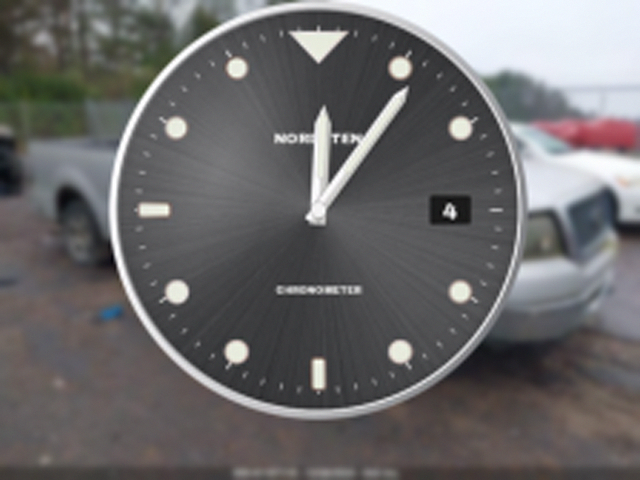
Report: 12 h 06 min
